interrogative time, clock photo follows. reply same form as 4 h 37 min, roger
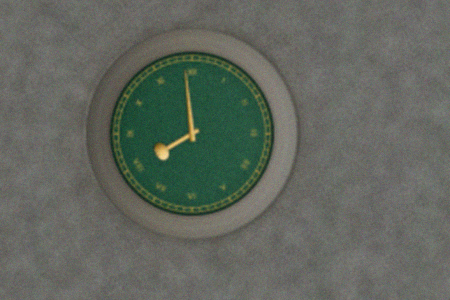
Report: 7 h 59 min
